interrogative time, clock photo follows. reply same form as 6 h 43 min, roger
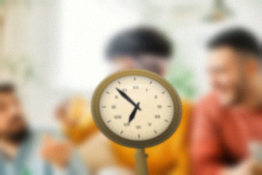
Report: 6 h 53 min
